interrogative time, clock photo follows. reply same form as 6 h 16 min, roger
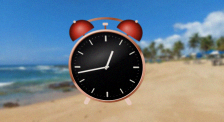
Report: 12 h 43 min
